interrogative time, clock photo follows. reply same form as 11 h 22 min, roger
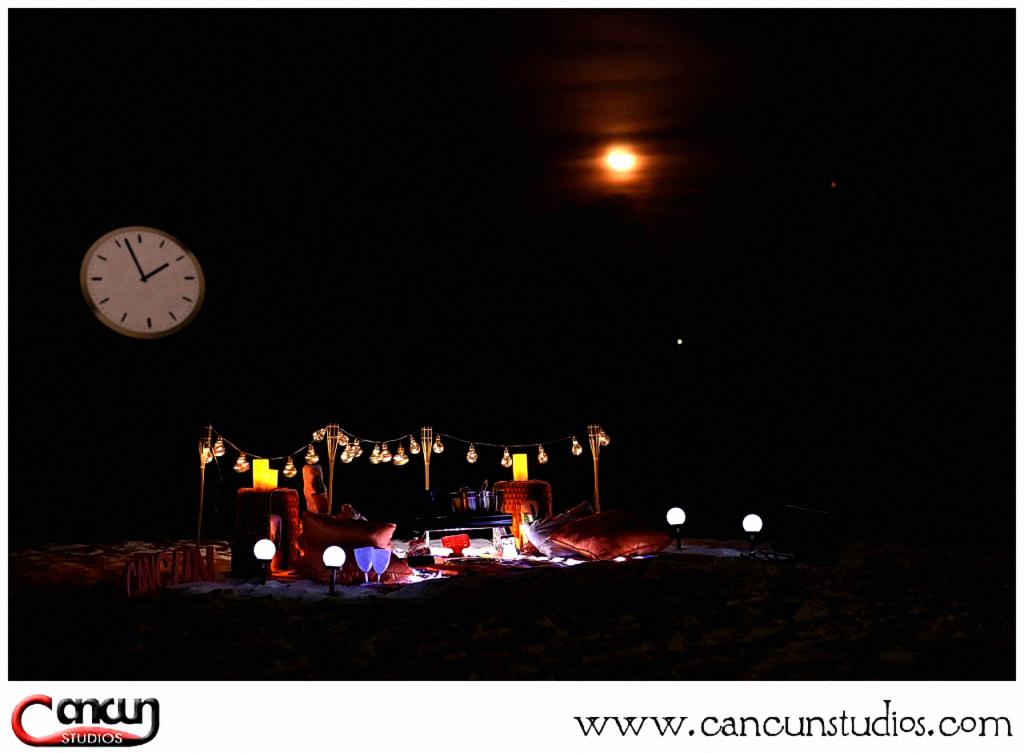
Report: 1 h 57 min
